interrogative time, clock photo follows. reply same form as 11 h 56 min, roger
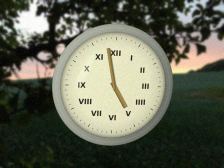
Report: 4 h 58 min
